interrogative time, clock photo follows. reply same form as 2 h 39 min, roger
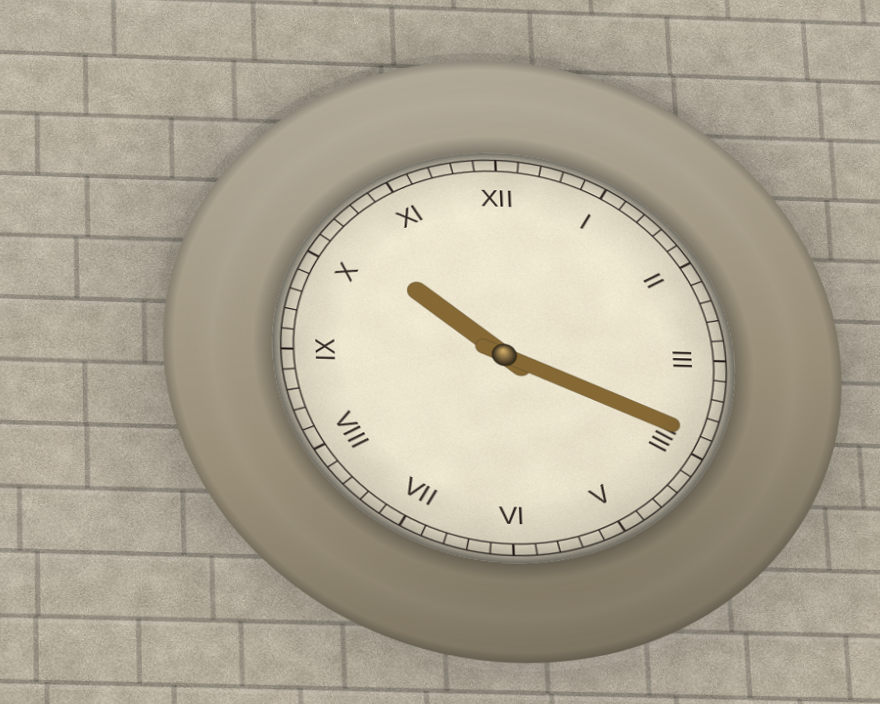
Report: 10 h 19 min
